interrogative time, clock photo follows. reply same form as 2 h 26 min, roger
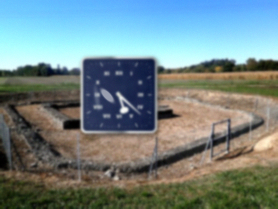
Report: 5 h 22 min
